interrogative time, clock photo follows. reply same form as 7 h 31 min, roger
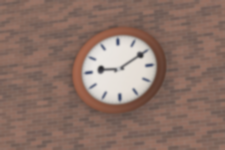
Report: 9 h 10 min
